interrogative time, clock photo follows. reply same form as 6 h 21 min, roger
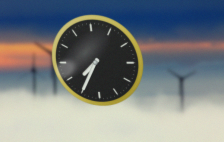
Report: 7 h 35 min
